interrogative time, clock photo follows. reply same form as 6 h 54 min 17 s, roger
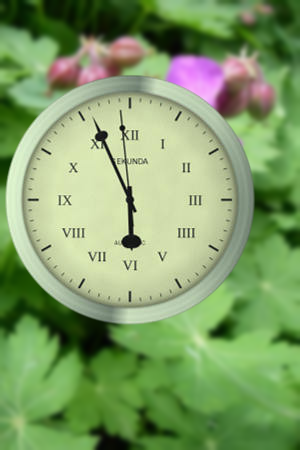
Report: 5 h 55 min 59 s
